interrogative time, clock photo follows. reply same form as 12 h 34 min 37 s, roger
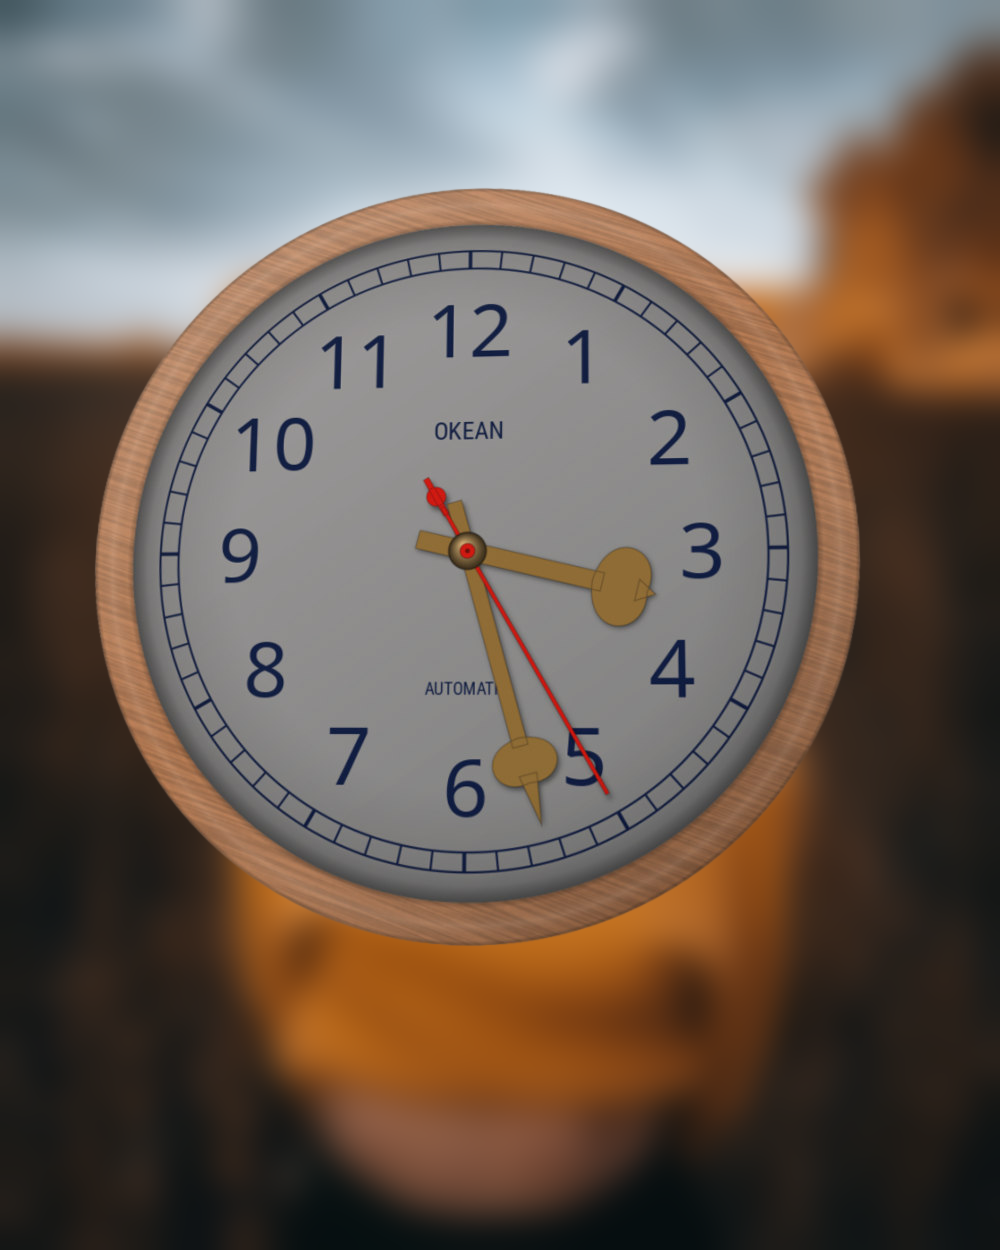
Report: 3 h 27 min 25 s
